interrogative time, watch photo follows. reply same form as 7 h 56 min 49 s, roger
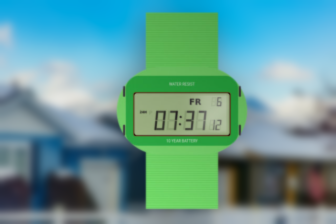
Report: 7 h 37 min 12 s
